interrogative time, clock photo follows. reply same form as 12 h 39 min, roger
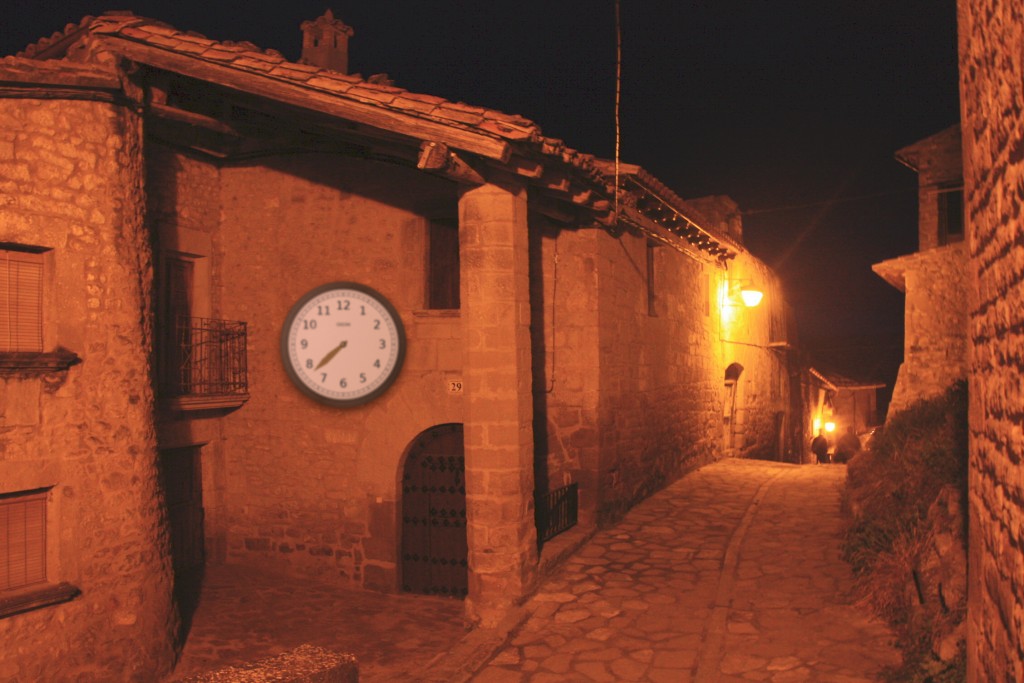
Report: 7 h 38 min
